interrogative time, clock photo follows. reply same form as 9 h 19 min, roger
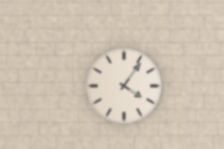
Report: 4 h 06 min
